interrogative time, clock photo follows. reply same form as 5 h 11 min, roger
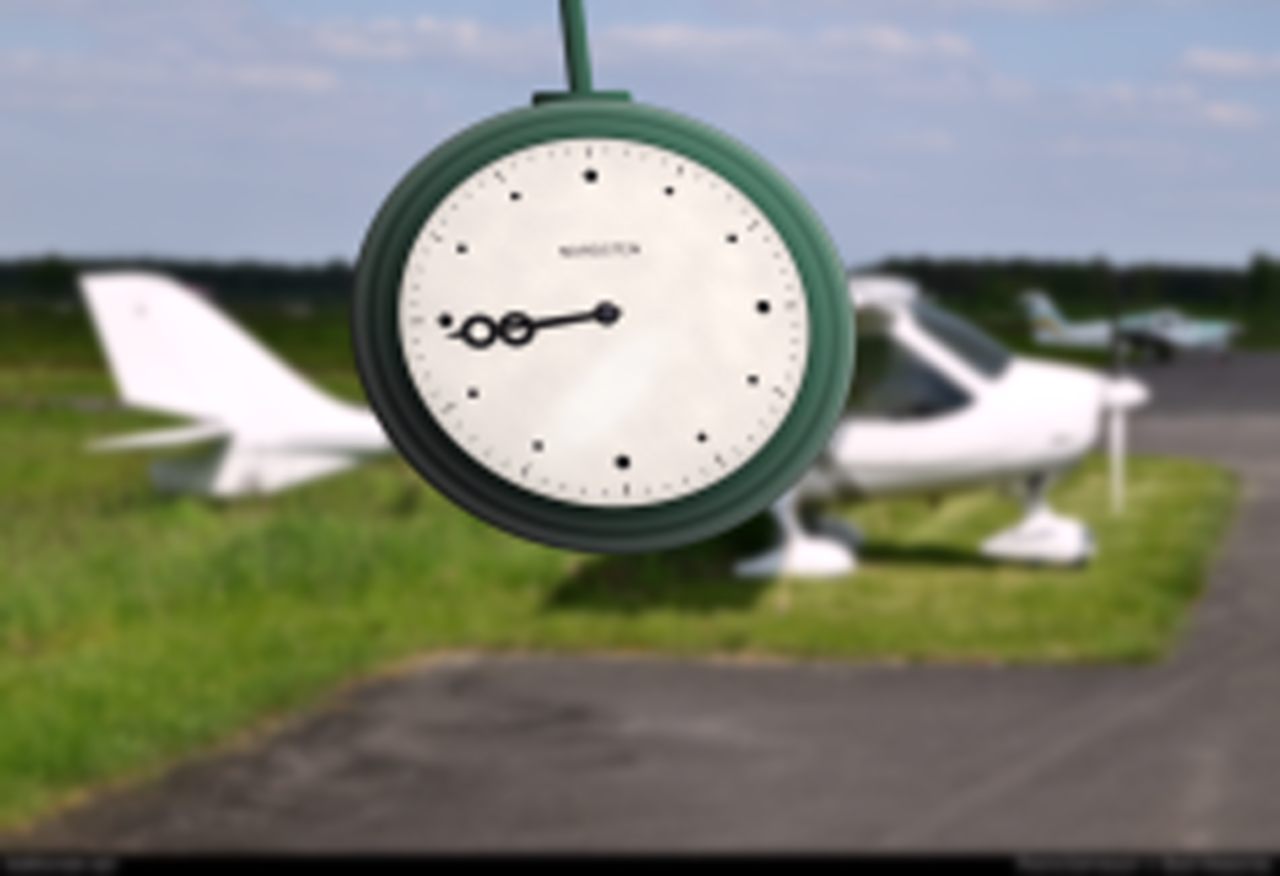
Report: 8 h 44 min
